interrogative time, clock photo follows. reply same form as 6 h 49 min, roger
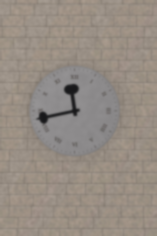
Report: 11 h 43 min
